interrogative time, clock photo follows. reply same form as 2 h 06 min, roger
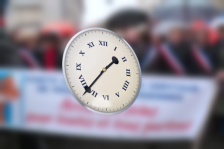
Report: 1 h 37 min
